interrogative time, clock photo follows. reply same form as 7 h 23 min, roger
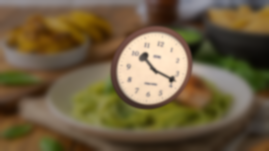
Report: 10 h 18 min
